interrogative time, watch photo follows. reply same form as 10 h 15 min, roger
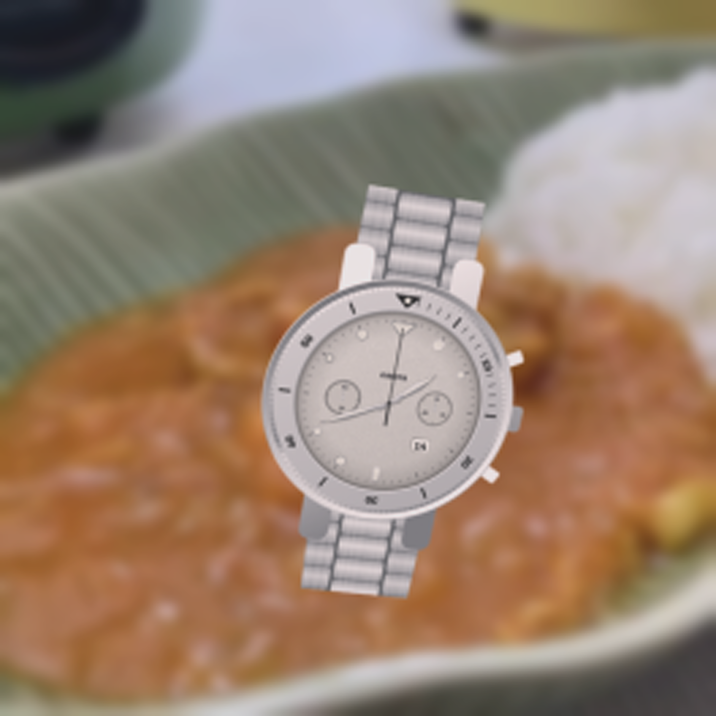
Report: 1 h 41 min
